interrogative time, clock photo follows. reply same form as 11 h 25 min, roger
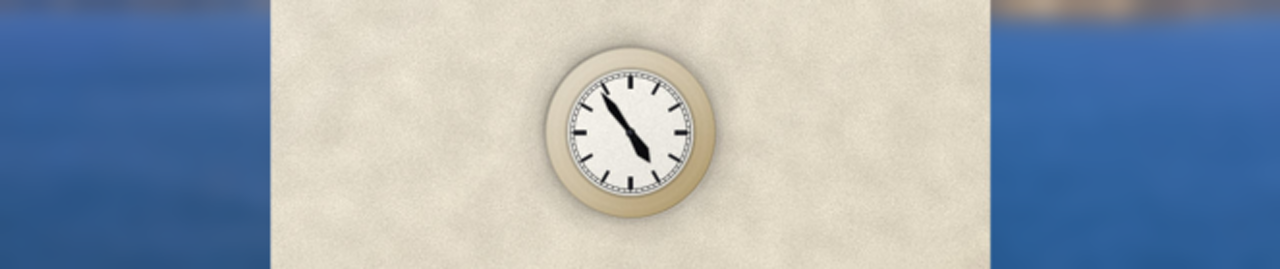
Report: 4 h 54 min
